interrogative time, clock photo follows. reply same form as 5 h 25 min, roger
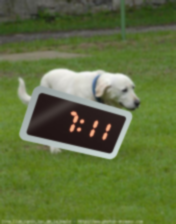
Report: 7 h 11 min
